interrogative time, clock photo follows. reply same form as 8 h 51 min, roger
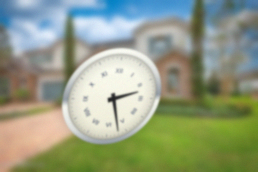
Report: 2 h 27 min
